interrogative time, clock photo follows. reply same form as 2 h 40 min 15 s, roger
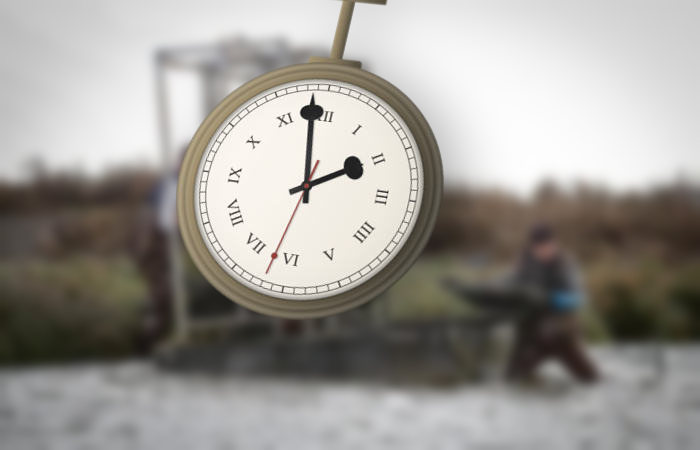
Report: 1 h 58 min 32 s
